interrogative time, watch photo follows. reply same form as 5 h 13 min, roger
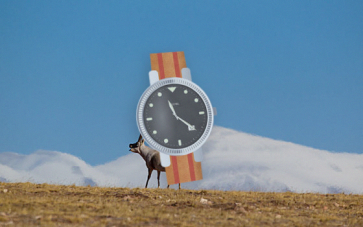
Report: 11 h 22 min
